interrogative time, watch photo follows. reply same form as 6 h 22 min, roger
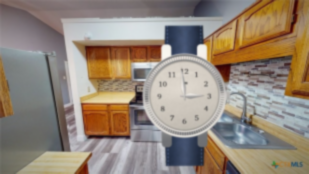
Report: 2 h 59 min
